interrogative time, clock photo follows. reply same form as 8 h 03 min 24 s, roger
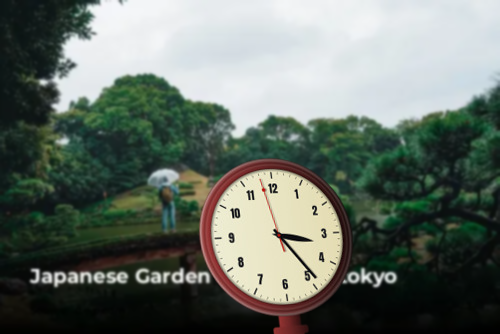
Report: 3 h 23 min 58 s
